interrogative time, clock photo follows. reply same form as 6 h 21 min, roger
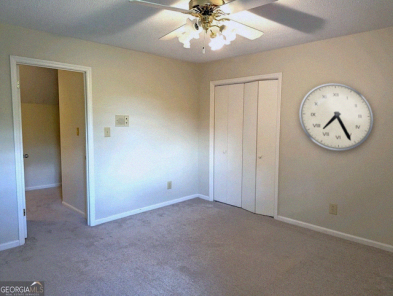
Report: 7 h 26 min
